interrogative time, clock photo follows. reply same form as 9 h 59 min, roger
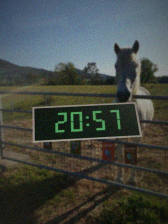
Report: 20 h 57 min
